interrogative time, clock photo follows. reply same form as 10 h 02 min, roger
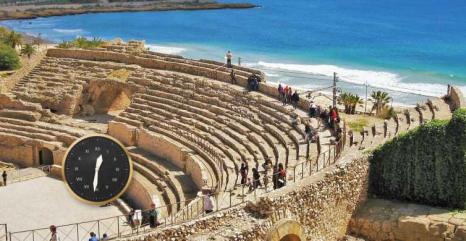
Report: 12 h 31 min
